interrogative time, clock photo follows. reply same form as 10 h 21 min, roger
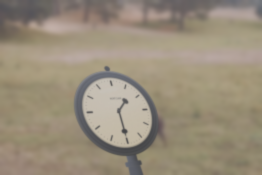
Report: 1 h 30 min
